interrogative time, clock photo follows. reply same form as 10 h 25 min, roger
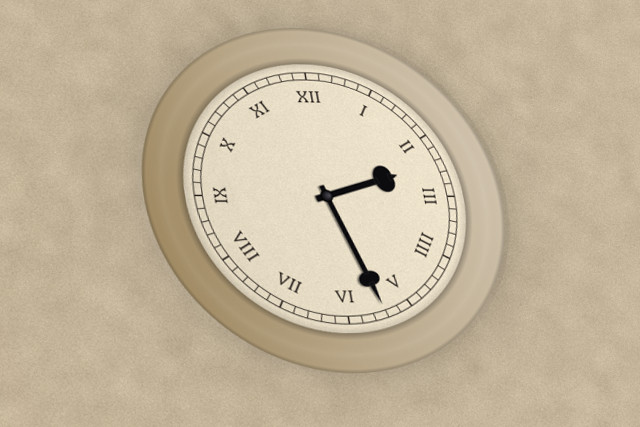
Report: 2 h 27 min
